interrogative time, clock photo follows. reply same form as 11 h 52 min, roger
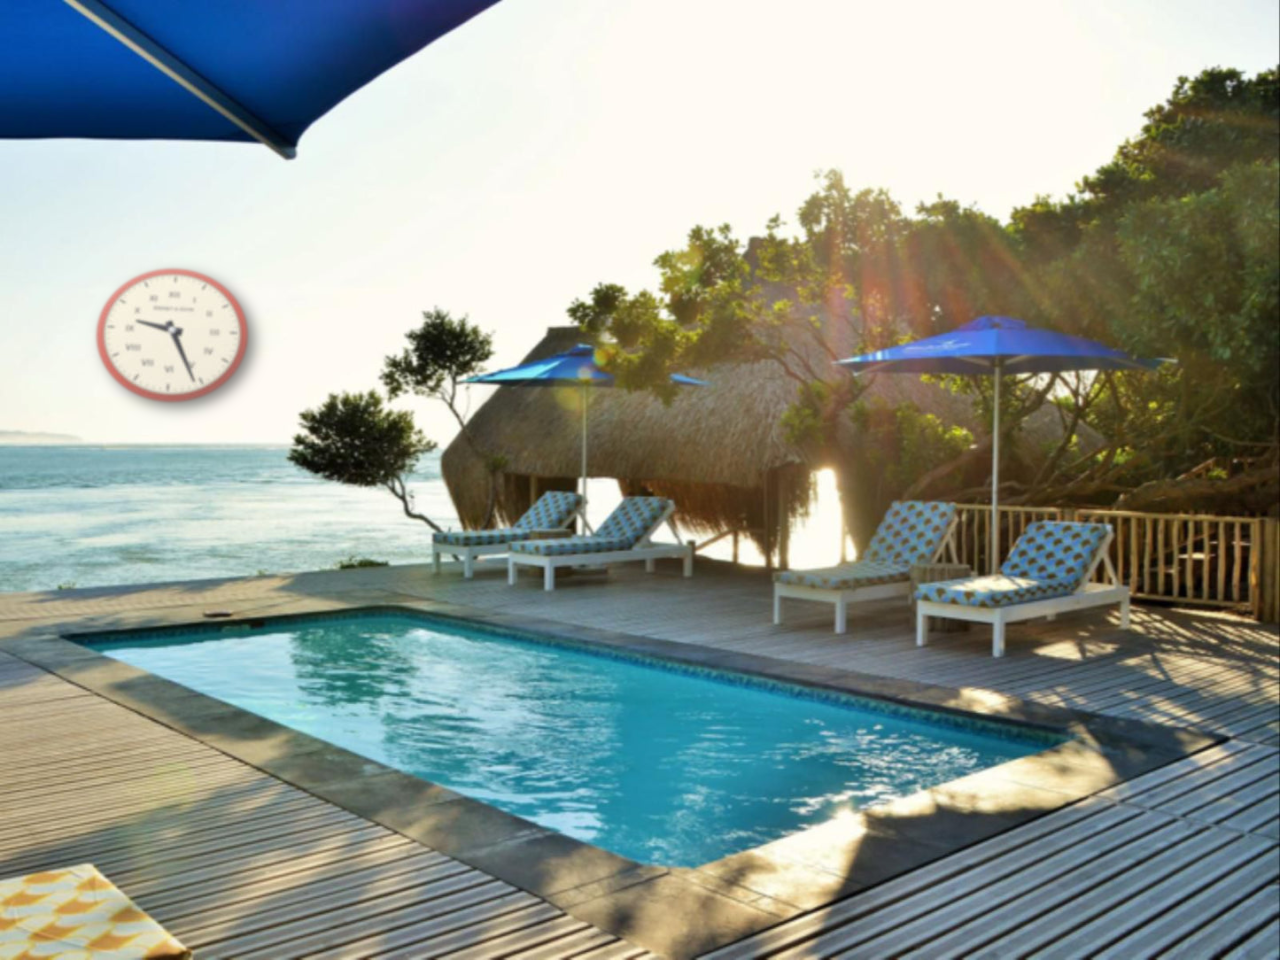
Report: 9 h 26 min
